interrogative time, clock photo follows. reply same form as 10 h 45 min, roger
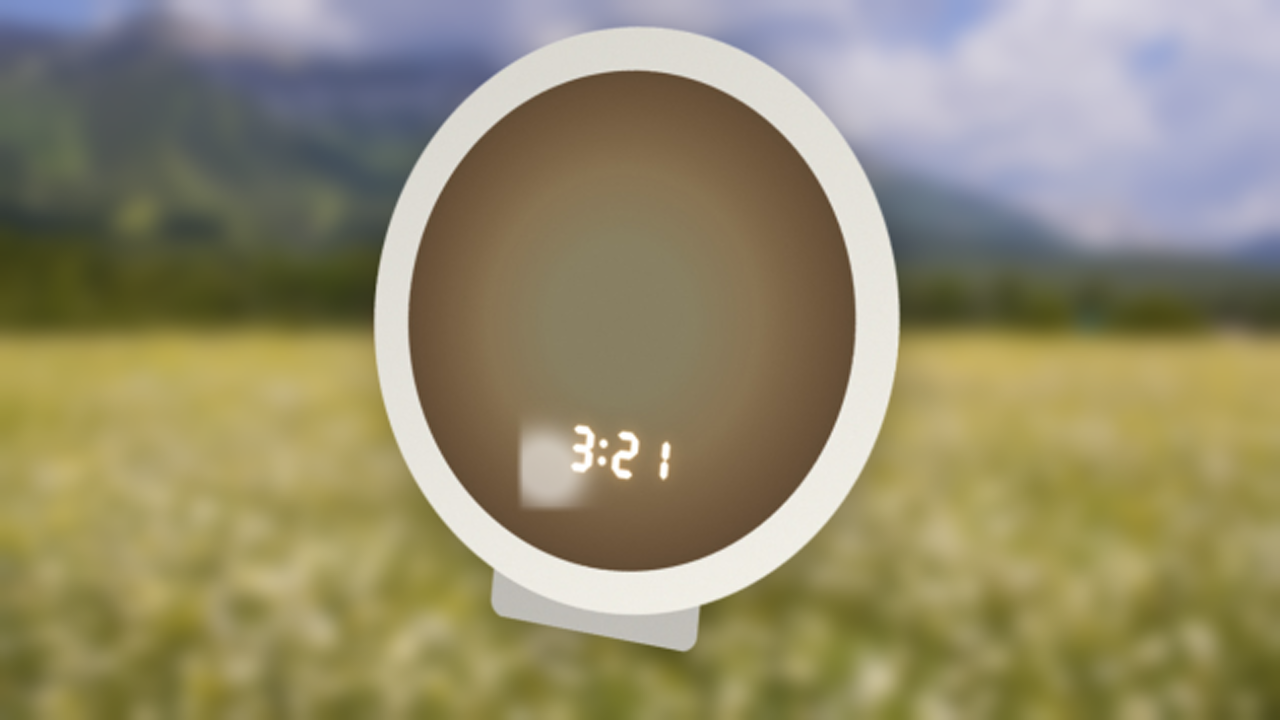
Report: 3 h 21 min
